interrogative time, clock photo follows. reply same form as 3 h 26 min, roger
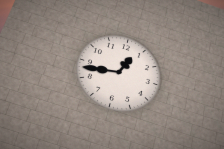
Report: 12 h 43 min
